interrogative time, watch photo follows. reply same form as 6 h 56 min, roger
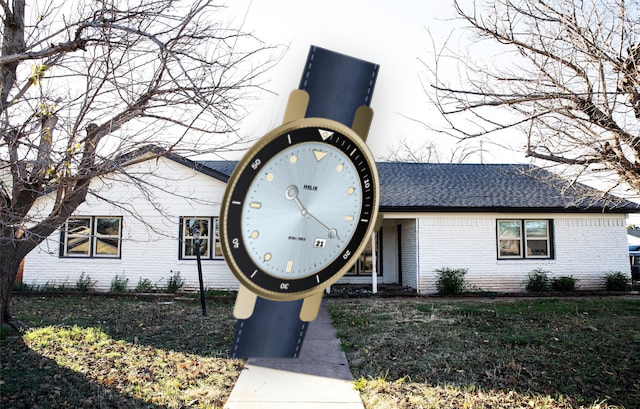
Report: 10 h 19 min
